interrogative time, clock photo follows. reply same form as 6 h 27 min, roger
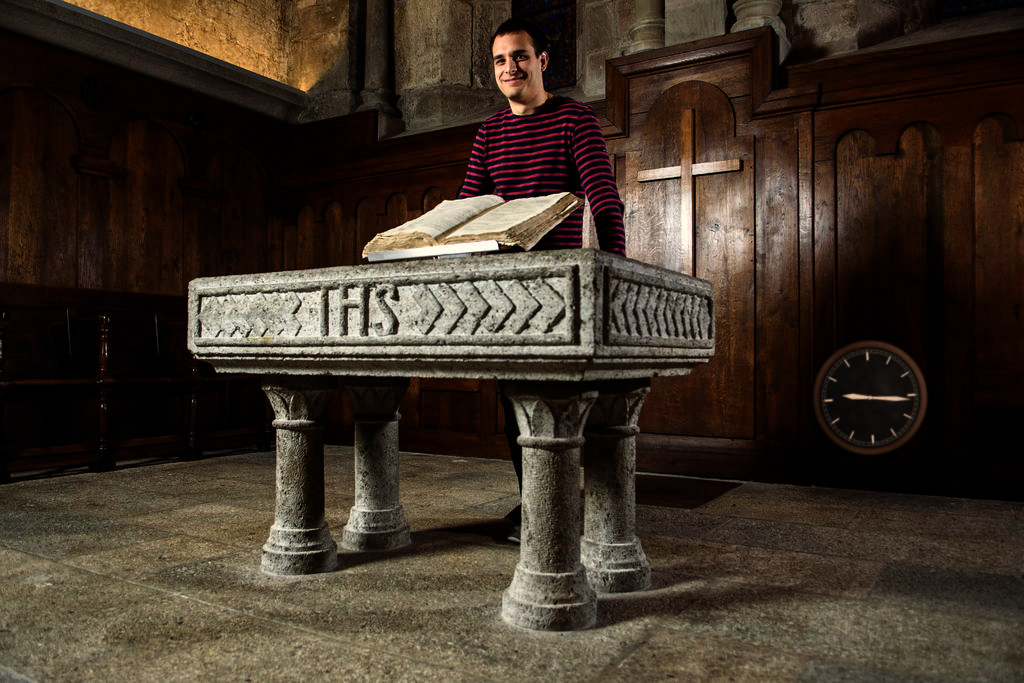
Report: 9 h 16 min
